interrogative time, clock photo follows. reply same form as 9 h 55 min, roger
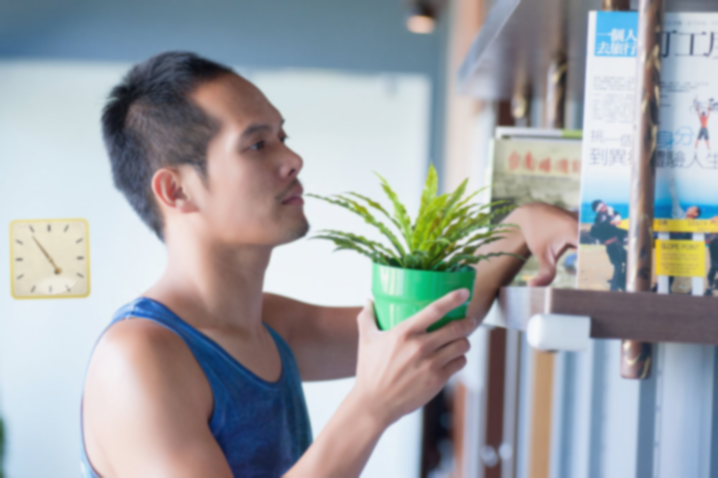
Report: 4 h 54 min
